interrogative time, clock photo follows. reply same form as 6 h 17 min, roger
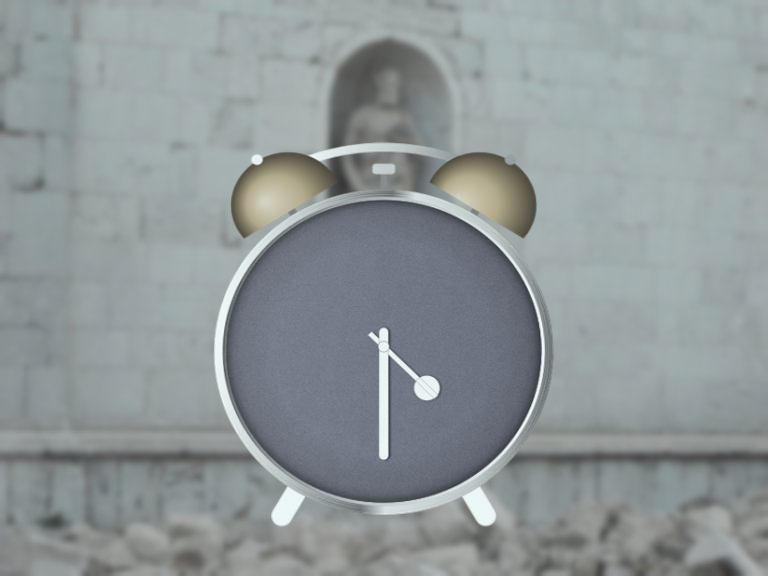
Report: 4 h 30 min
